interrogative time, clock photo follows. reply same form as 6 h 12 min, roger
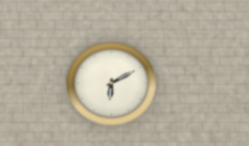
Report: 6 h 10 min
